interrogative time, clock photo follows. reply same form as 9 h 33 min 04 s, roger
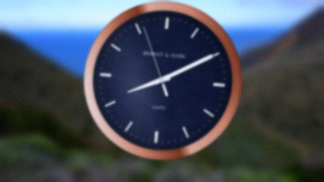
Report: 8 h 09 min 56 s
